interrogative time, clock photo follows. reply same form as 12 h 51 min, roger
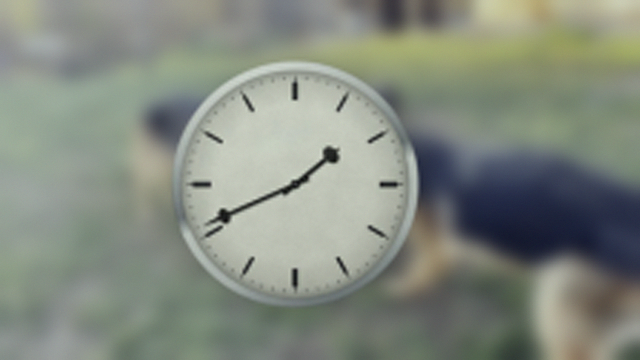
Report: 1 h 41 min
